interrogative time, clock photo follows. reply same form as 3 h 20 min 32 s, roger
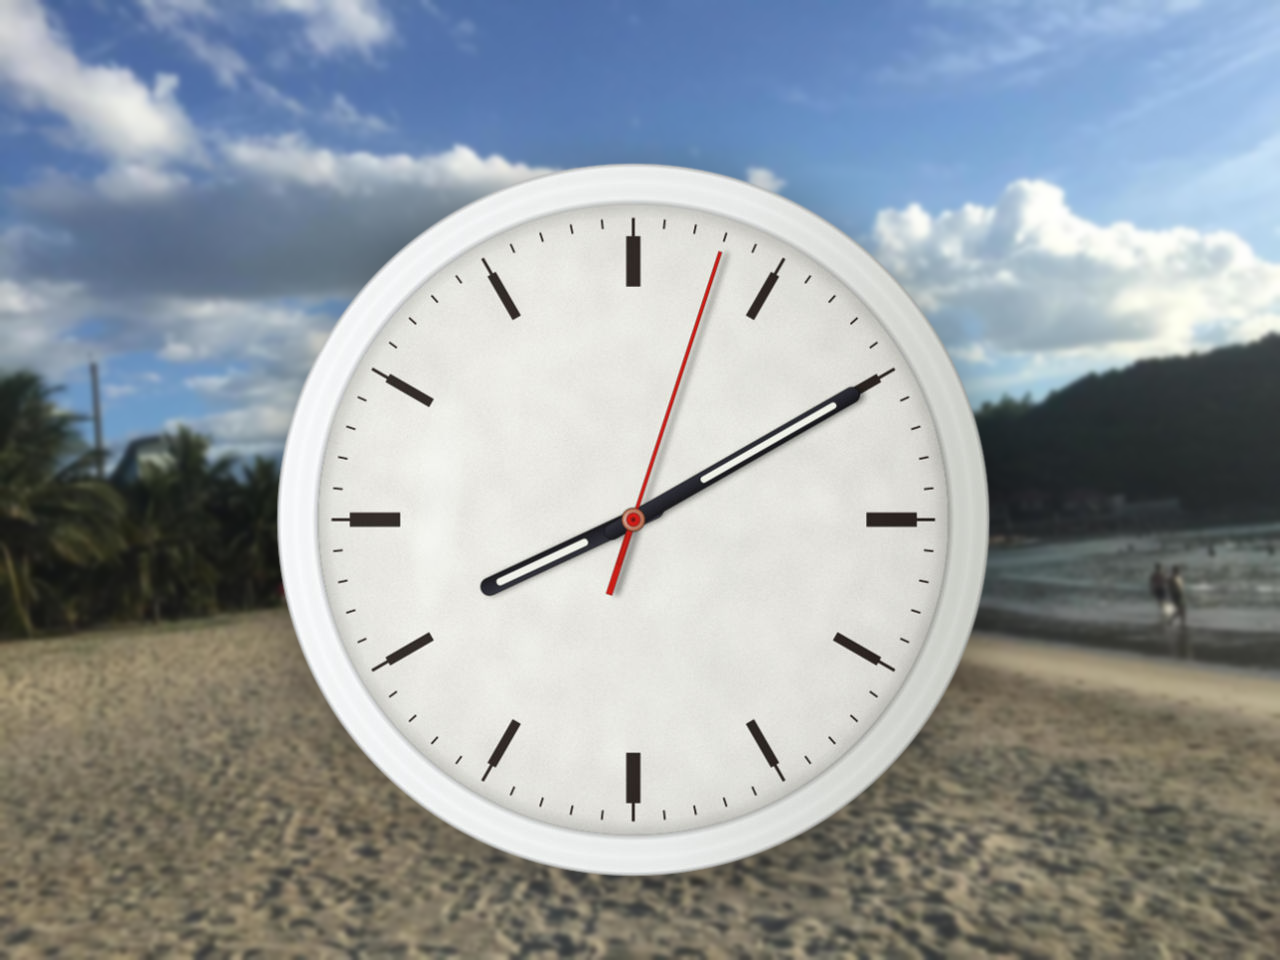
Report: 8 h 10 min 03 s
